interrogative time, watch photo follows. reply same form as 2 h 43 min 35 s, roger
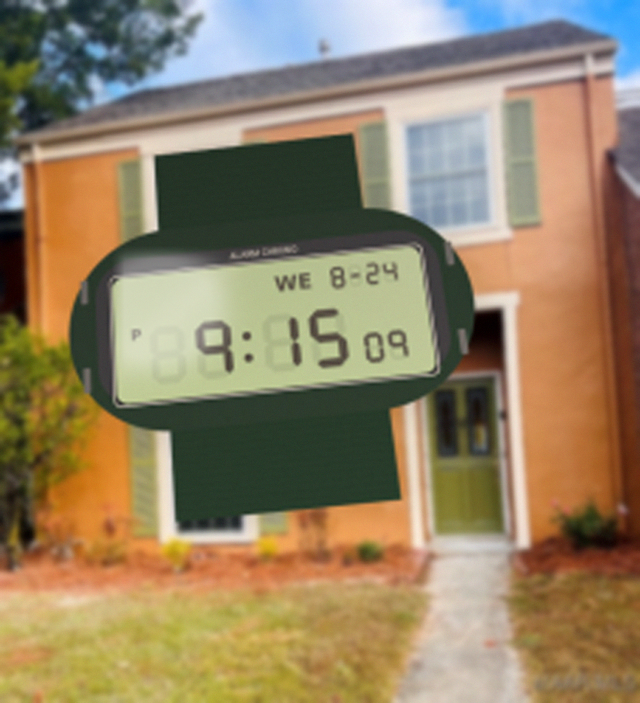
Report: 9 h 15 min 09 s
